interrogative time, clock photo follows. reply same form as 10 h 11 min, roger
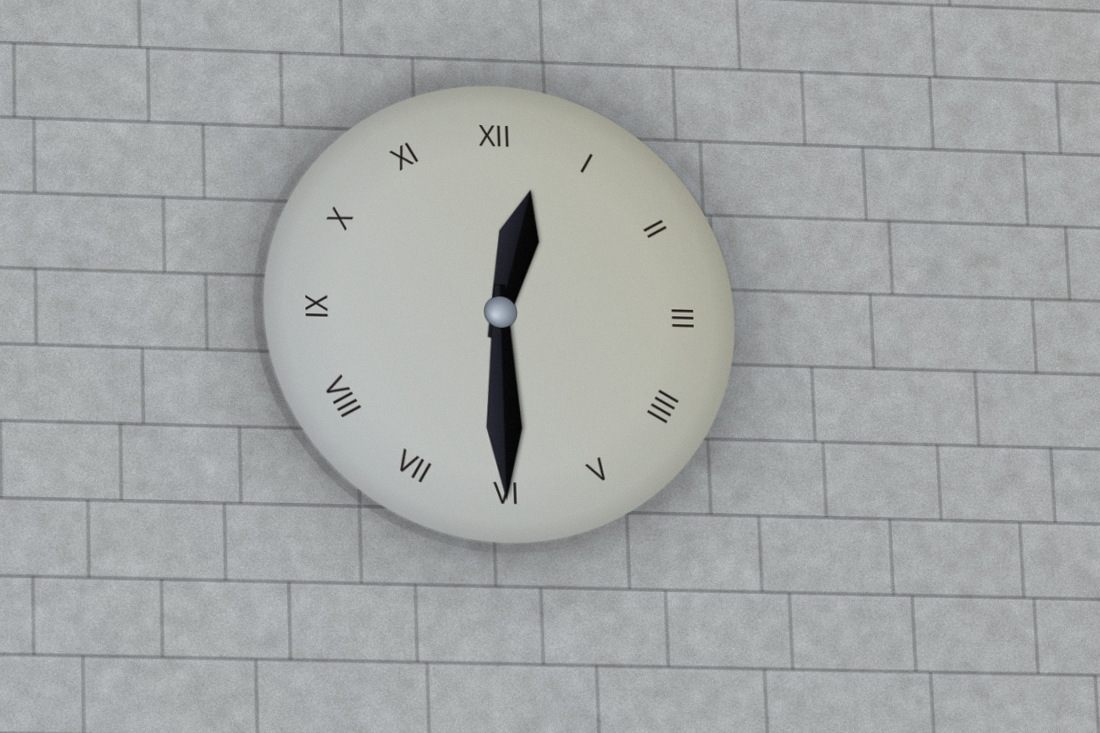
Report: 12 h 30 min
